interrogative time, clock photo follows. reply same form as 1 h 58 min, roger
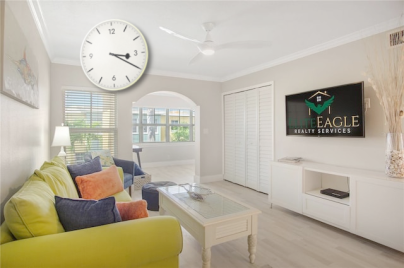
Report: 3 h 20 min
